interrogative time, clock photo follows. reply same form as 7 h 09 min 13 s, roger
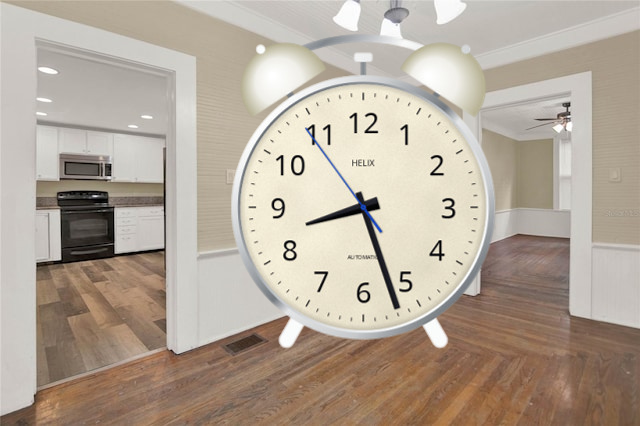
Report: 8 h 26 min 54 s
